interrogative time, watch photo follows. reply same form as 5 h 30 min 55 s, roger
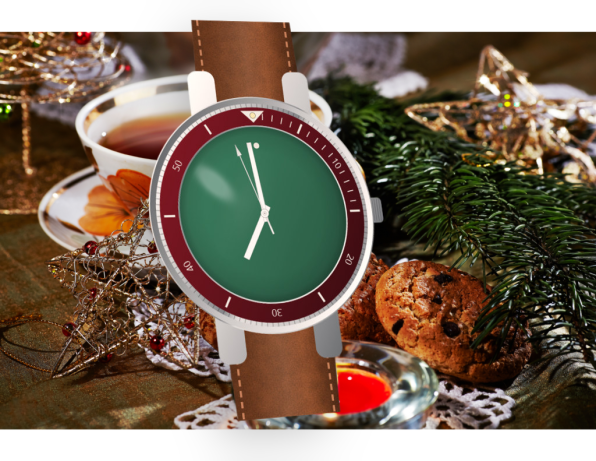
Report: 6 h 58 min 57 s
